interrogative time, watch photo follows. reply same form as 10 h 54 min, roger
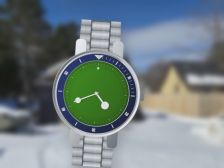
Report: 4 h 41 min
